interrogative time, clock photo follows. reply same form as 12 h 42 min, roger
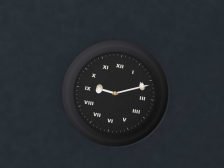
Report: 9 h 11 min
